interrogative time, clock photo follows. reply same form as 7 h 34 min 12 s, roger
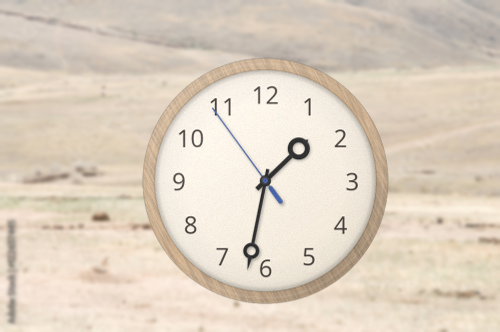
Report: 1 h 31 min 54 s
